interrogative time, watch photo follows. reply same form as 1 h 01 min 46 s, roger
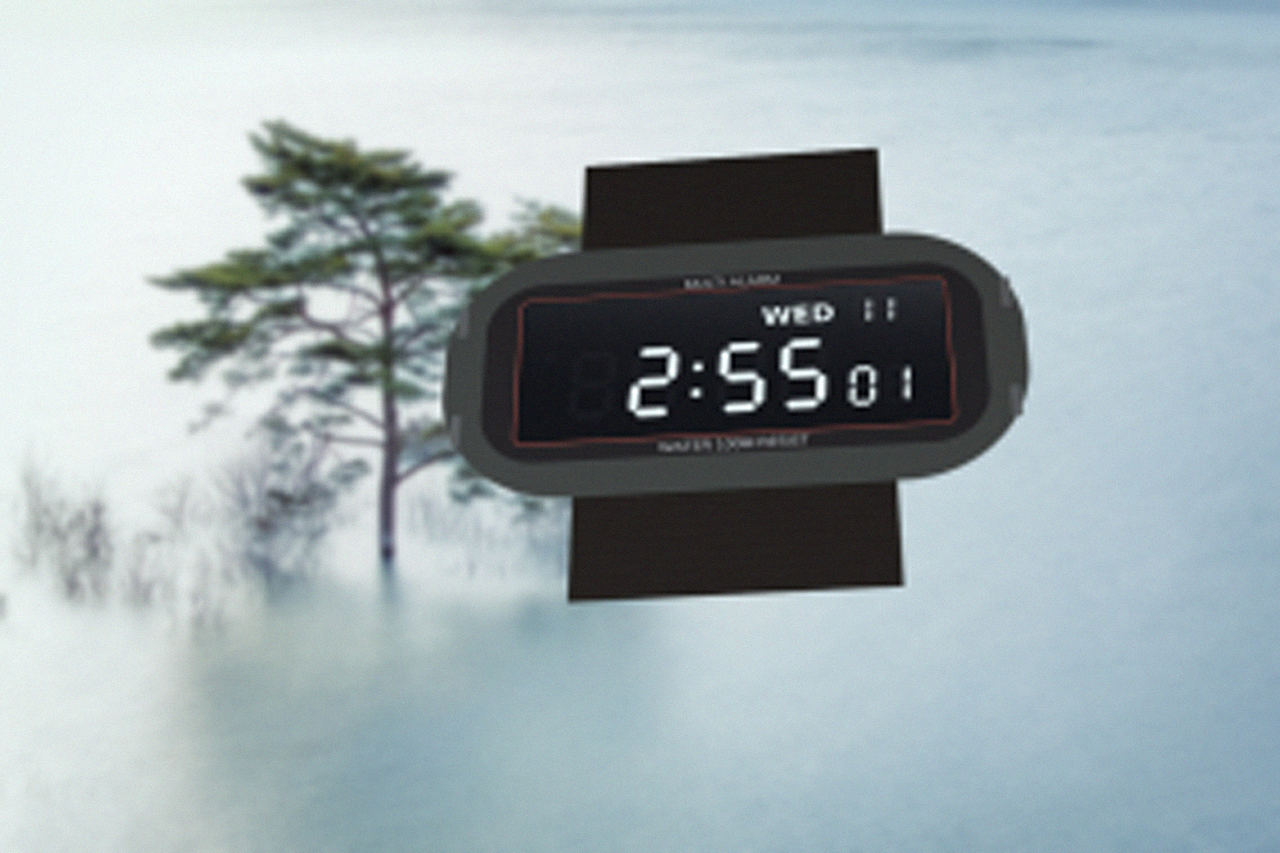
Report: 2 h 55 min 01 s
